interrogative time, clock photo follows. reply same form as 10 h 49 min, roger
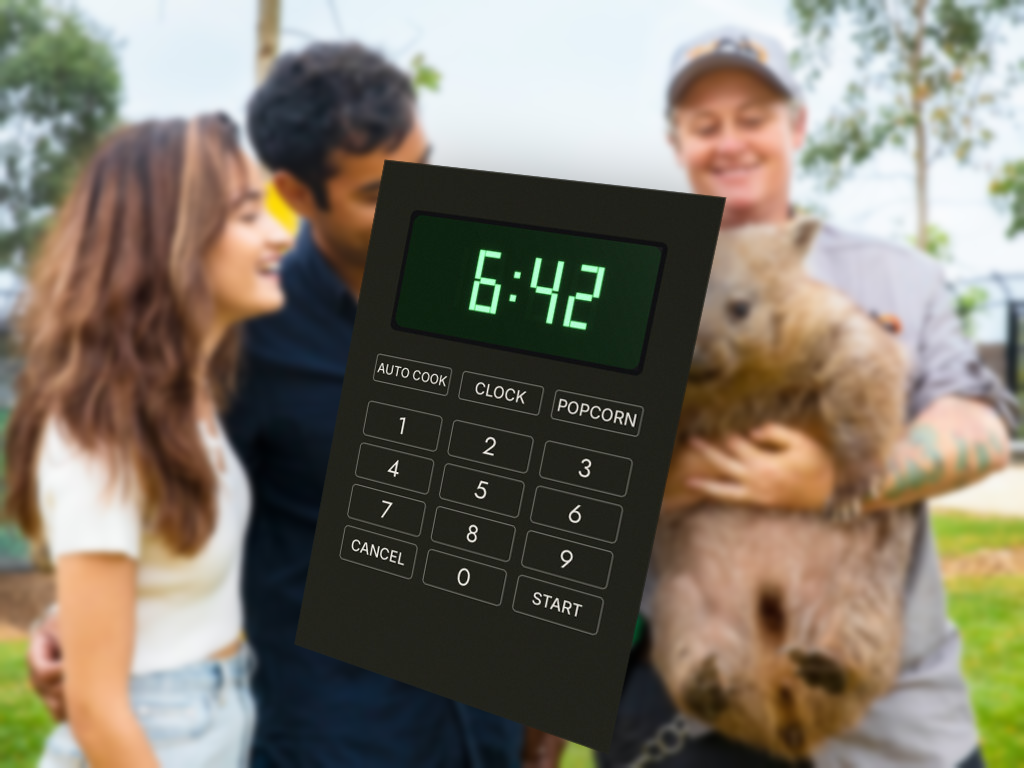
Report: 6 h 42 min
